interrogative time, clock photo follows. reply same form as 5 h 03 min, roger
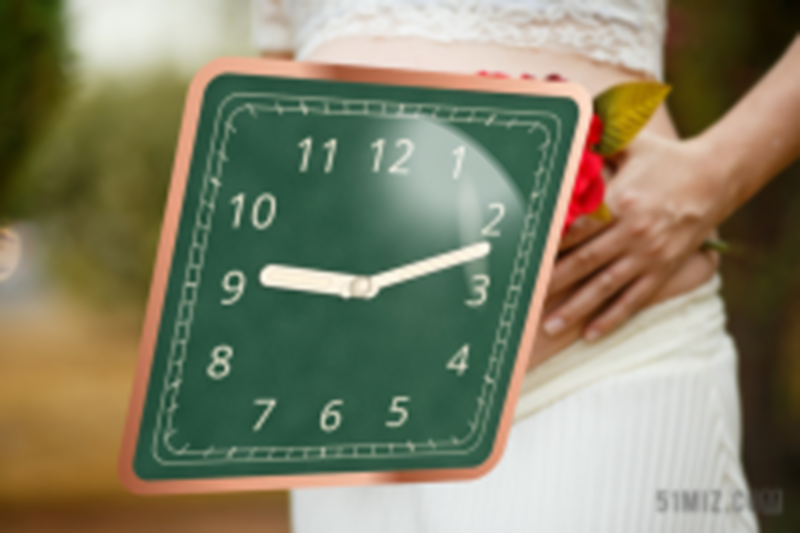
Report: 9 h 12 min
